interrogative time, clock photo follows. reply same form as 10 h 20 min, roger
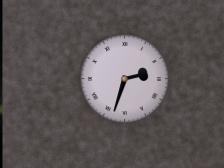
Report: 2 h 33 min
